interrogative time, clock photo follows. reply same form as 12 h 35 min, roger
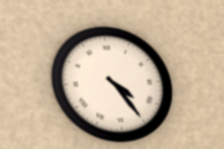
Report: 4 h 25 min
